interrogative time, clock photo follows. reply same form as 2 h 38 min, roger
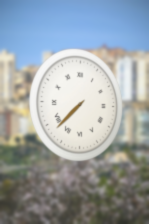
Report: 7 h 38 min
